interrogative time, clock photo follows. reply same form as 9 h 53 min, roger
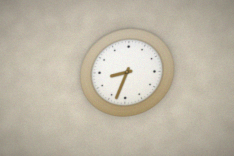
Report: 8 h 33 min
